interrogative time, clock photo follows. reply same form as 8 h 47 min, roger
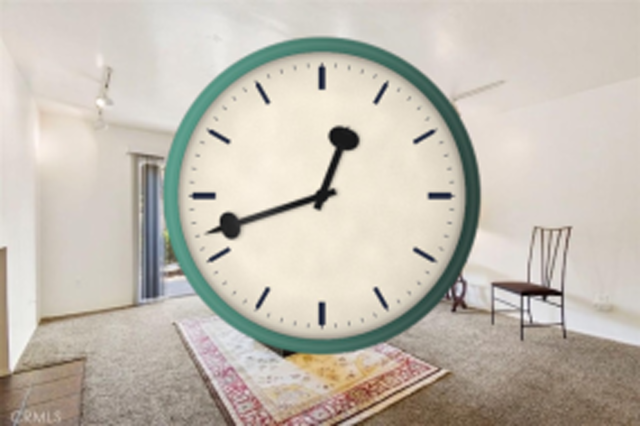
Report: 12 h 42 min
